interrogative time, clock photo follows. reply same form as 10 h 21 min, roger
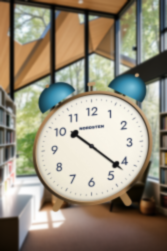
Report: 10 h 22 min
